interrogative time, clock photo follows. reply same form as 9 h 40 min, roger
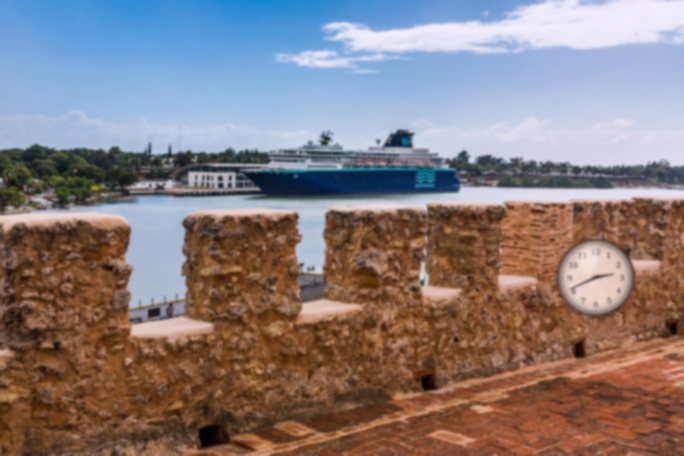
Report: 2 h 41 min
